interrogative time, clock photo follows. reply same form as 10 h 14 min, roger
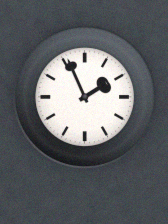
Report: 1 h 56 min
